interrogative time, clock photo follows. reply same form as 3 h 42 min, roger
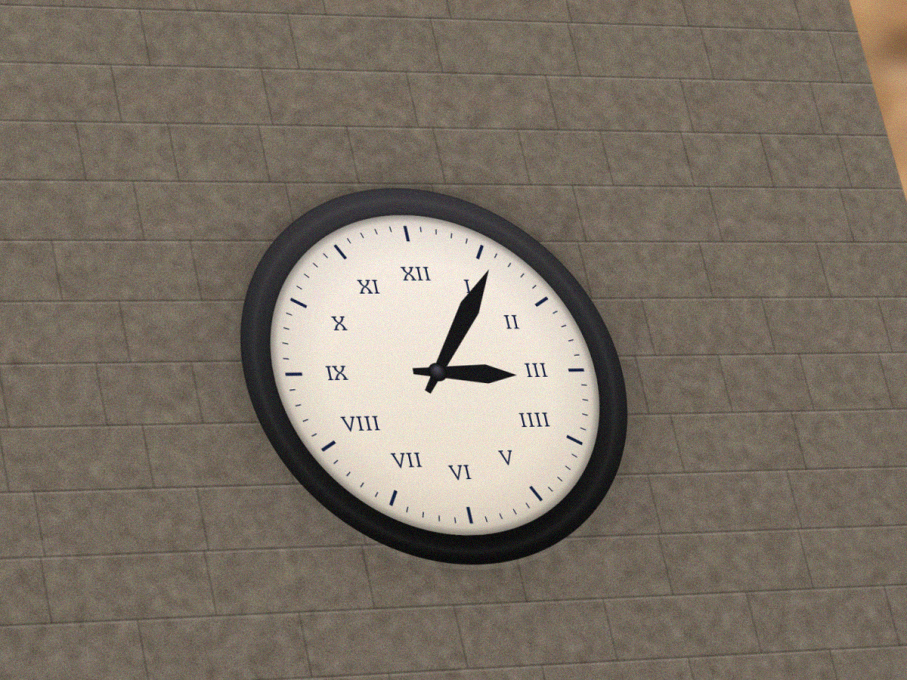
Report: 3 h 06 min
